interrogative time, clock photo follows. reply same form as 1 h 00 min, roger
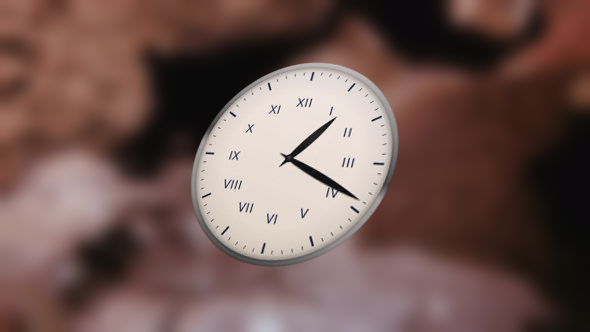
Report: 1 h 19 min
